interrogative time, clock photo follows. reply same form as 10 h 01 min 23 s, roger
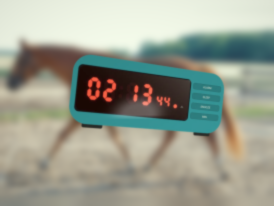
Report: 2 h 13 min 44 s
